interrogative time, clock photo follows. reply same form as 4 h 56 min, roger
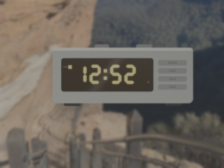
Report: 12 h 52 min
